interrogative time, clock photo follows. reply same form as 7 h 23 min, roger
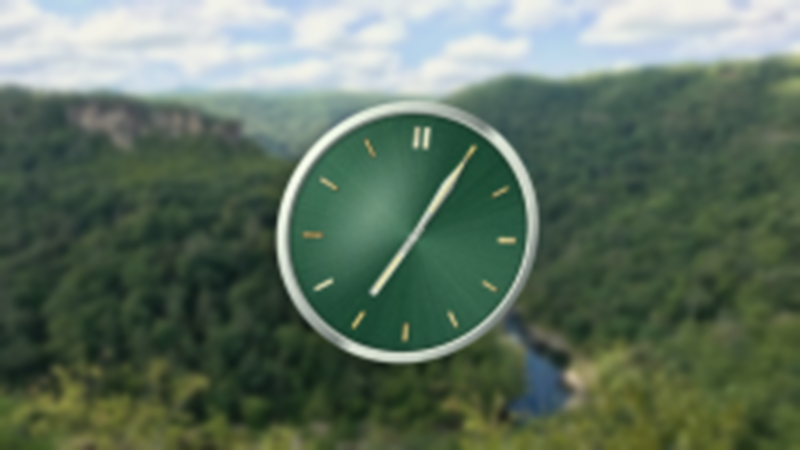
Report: 7 h 05 min
